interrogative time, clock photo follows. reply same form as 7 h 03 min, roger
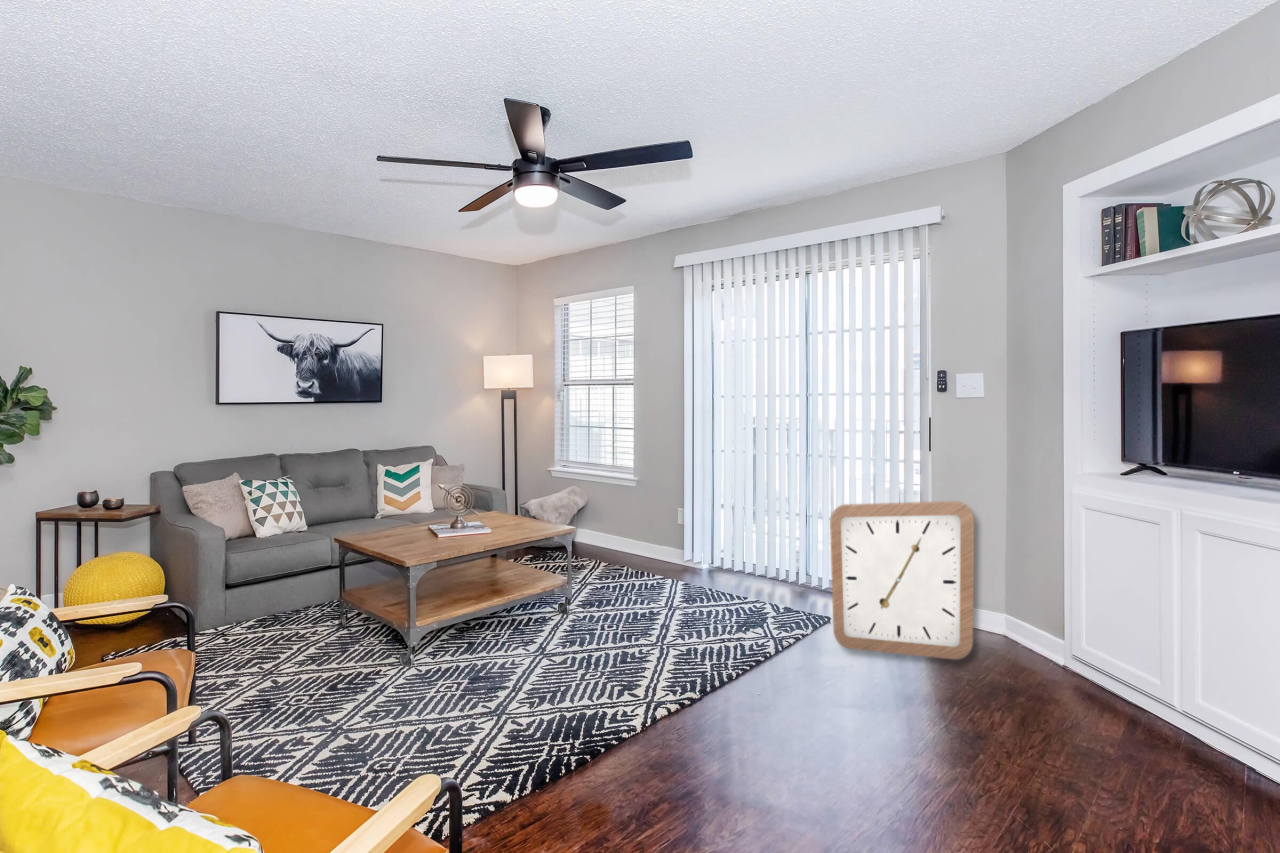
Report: 7 h 05 min
